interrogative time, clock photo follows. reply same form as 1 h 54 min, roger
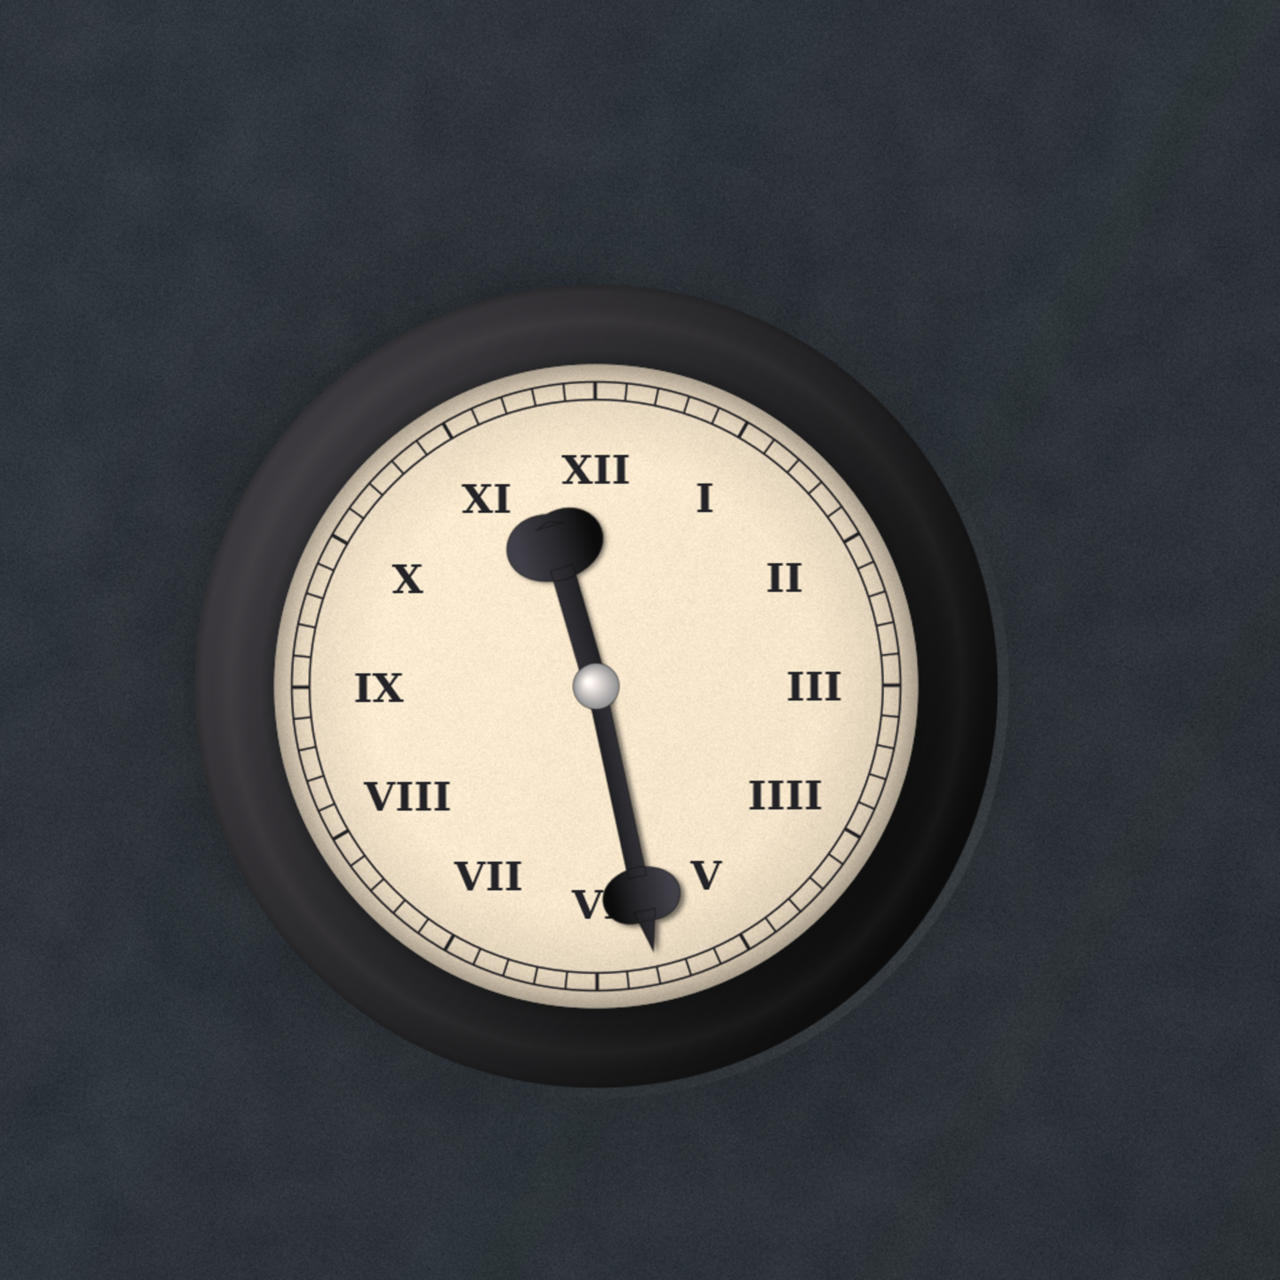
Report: 11 h 28 min
